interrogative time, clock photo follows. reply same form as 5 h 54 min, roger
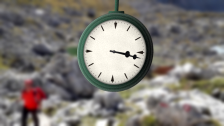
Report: 3 h 17 min
